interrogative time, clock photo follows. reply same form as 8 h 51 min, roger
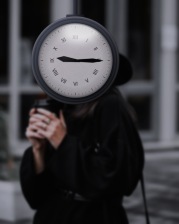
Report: 9 h 15 min
